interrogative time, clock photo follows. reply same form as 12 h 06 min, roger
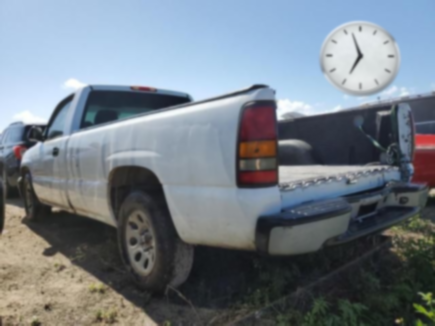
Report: 6 h 57 min
